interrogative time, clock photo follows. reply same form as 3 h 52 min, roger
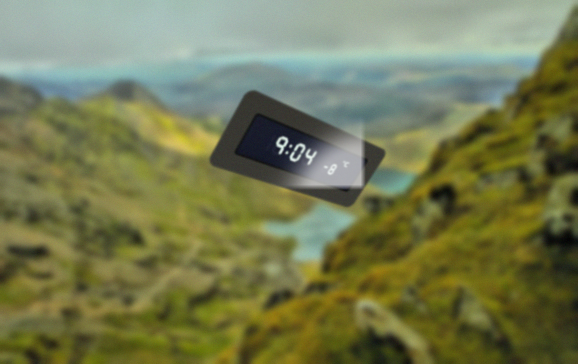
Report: 9 h 04 min
